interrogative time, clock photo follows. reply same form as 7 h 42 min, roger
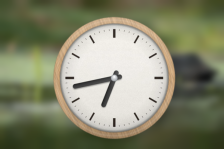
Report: 6 h 43 min
